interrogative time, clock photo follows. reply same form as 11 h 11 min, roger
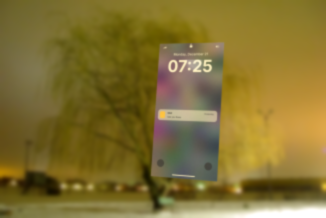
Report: 7 h 25 min
